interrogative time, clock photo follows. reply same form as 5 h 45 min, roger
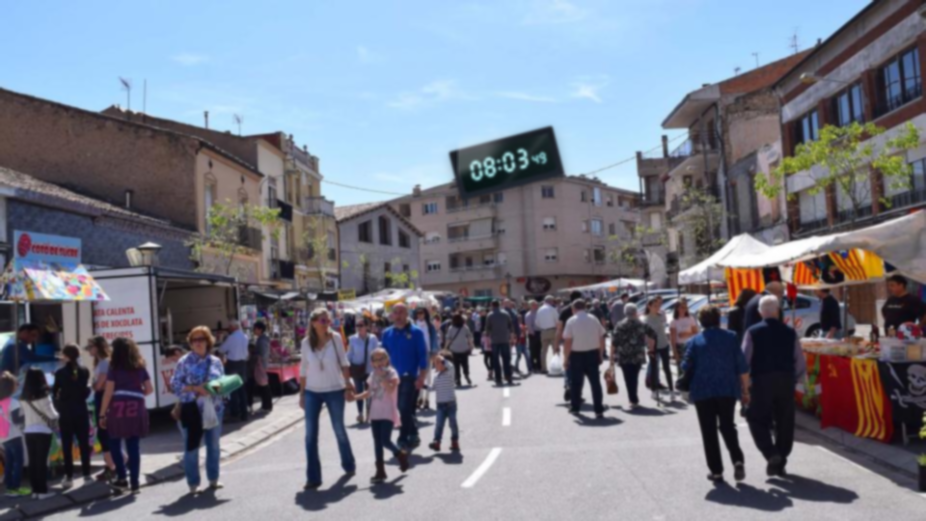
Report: 8 h 03 min
